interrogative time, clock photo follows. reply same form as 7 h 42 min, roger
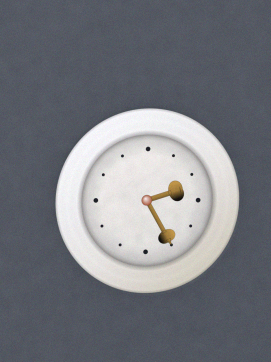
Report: 2 h 25 min
